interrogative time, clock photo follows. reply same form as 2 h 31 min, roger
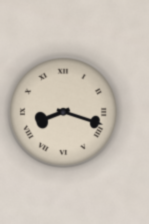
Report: 8 h 18 min
